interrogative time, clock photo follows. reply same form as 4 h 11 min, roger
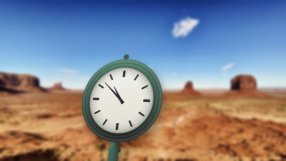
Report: 10 h 52 min
